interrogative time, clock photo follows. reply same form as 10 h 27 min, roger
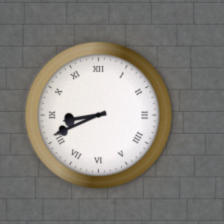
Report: 8 h 41 min
